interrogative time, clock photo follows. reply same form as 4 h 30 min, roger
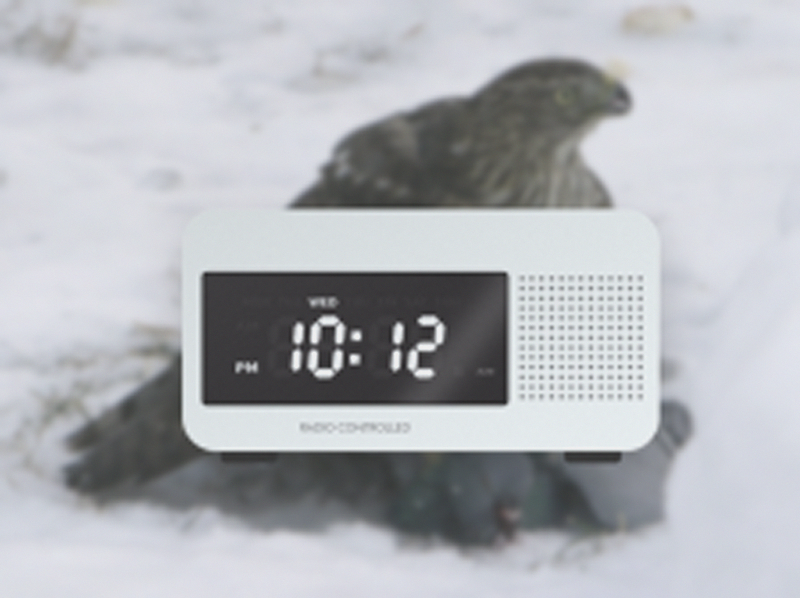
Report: 10 h 12 min
